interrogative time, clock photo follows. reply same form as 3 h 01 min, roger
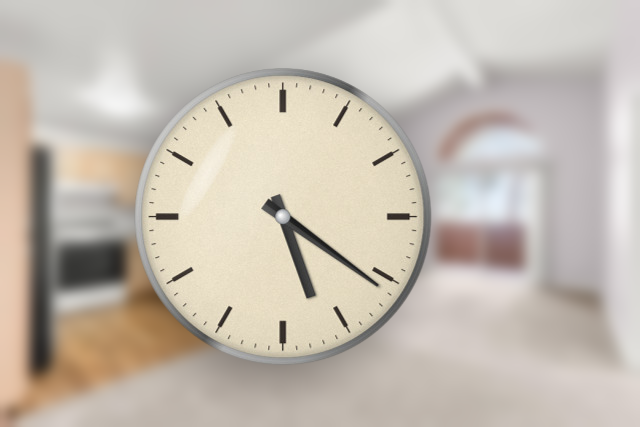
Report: 5 h 21 min
